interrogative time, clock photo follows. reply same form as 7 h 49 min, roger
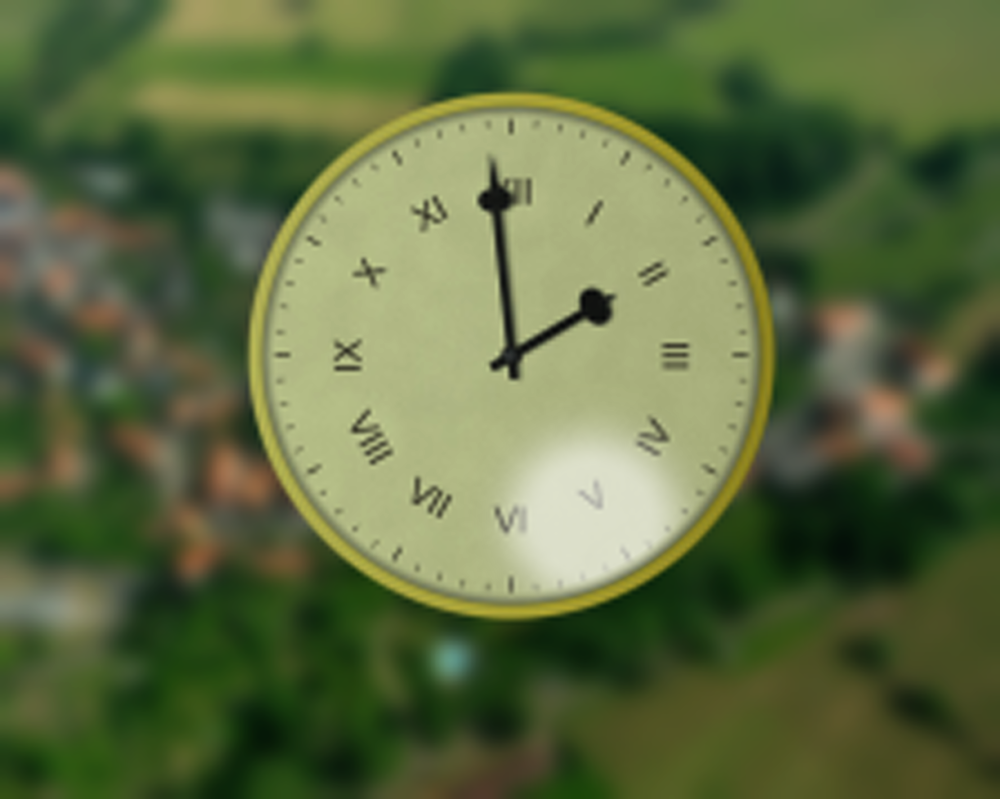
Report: 1 h 59 min
